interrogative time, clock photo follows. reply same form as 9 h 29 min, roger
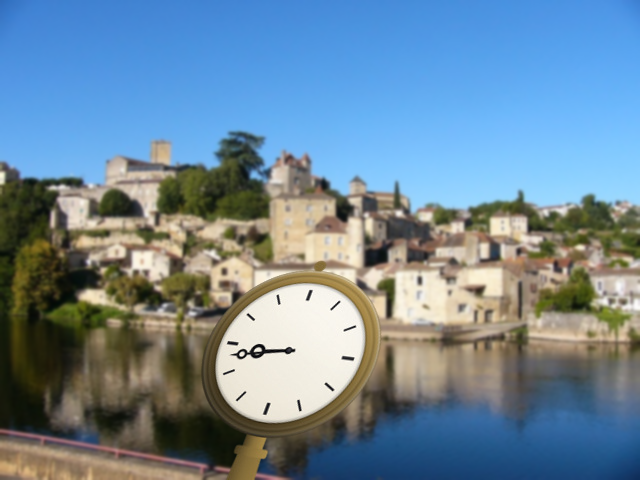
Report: 8 h 43 min
